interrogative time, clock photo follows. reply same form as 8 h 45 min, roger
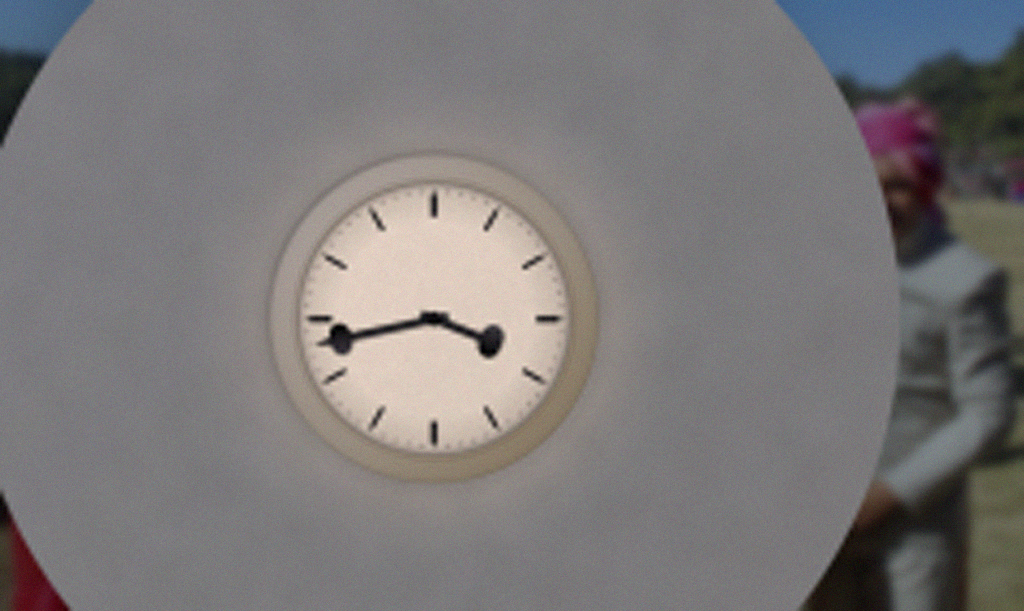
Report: 3 h 43 min
